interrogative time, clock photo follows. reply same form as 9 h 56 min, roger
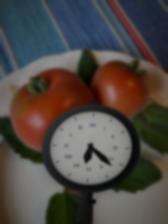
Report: 6 h 22 min
